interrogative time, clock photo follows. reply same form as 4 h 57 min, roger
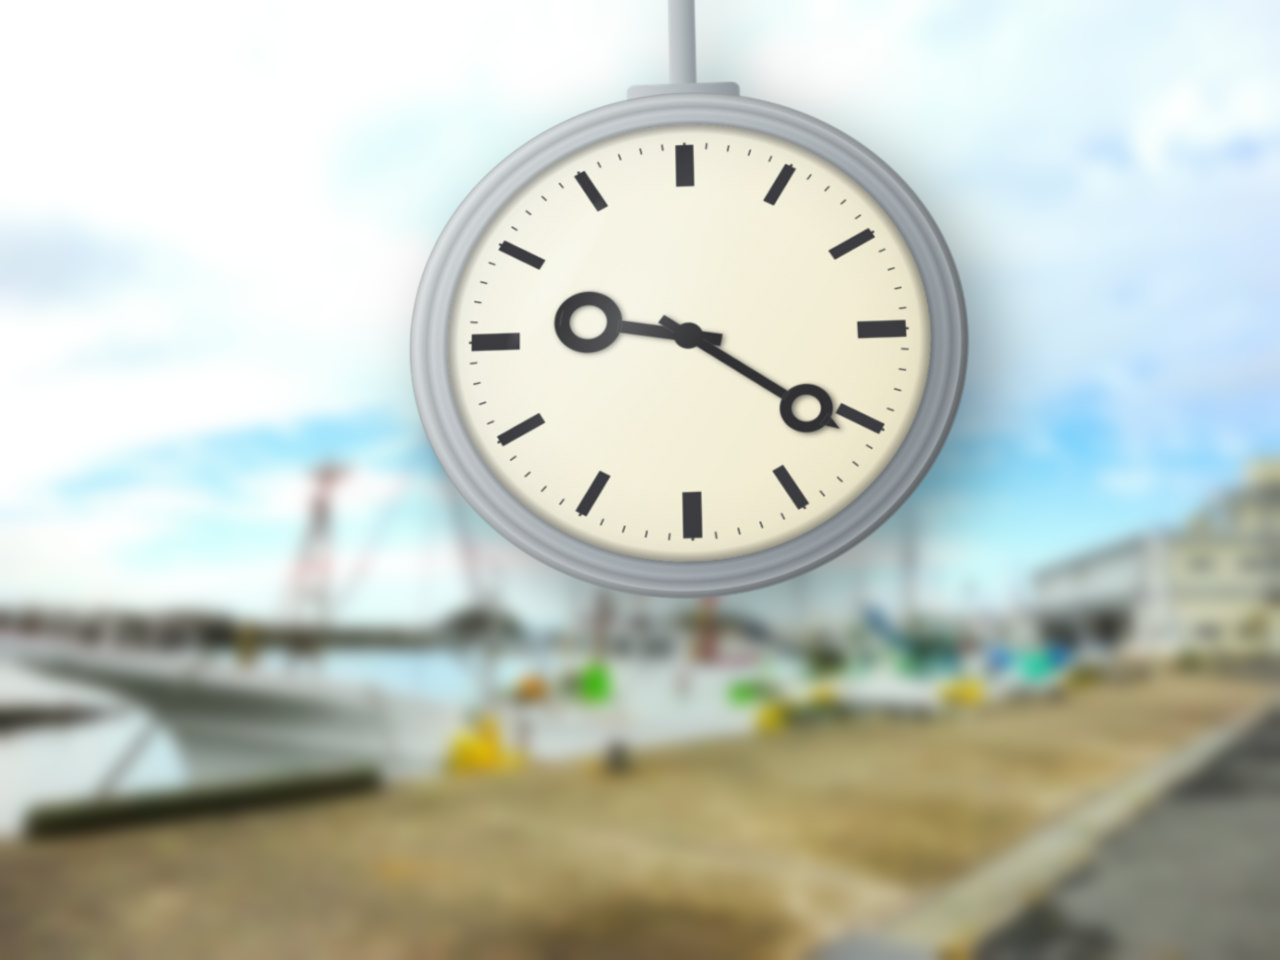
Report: 9 h 21 min
